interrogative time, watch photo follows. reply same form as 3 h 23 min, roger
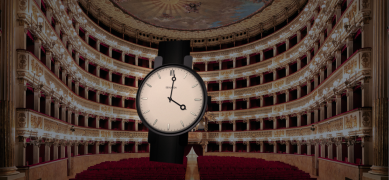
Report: 4 h 01 min
